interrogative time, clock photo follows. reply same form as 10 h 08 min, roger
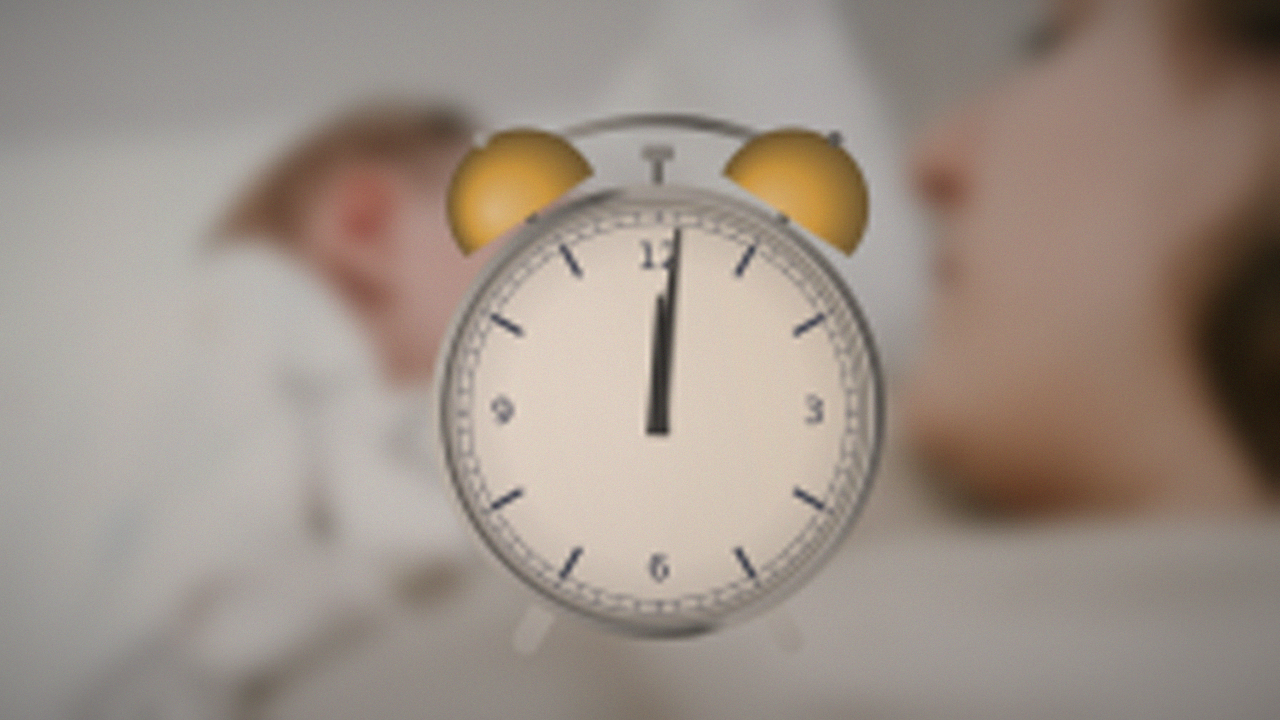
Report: 12 h 01 min
